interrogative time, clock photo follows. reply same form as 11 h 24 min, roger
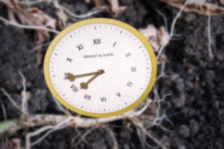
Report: 7 h 44 min
